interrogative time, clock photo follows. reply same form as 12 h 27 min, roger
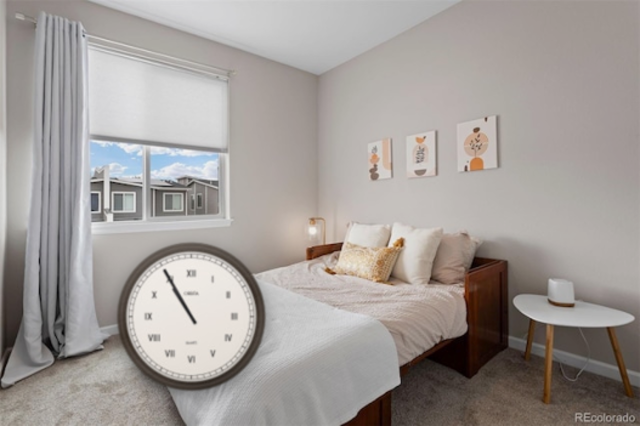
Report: 10 h 55 min
